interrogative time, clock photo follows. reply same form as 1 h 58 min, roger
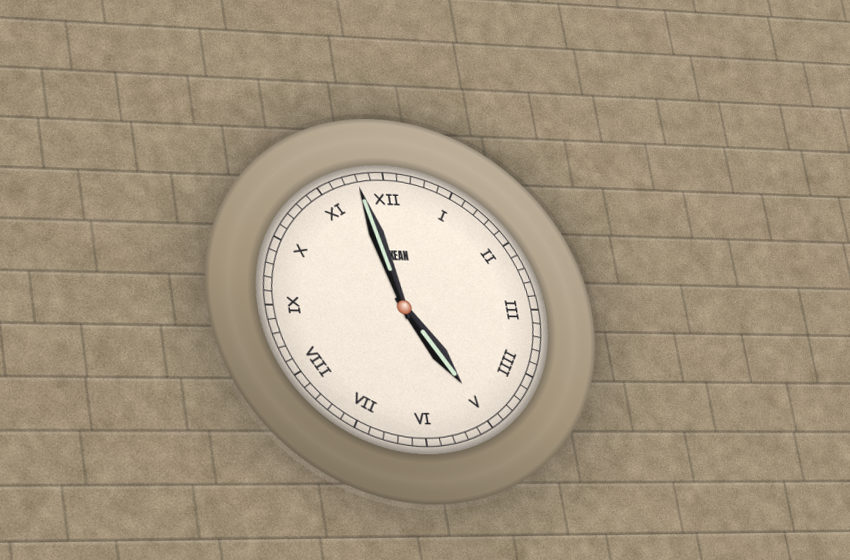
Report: 4 h 58 min
